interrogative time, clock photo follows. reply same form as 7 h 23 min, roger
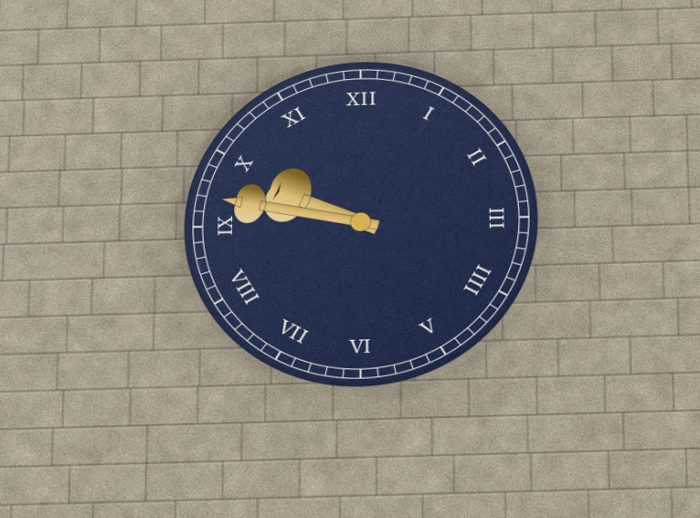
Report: 9 h 47 min
